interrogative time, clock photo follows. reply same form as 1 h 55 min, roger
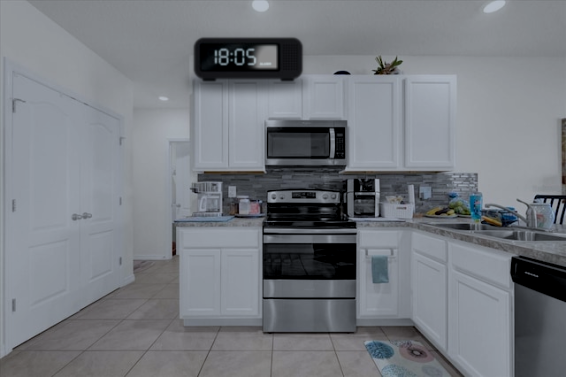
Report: 18 h 05 min
